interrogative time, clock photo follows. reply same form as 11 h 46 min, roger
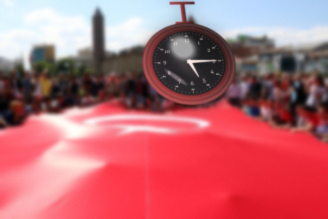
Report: 5 h 15 min
